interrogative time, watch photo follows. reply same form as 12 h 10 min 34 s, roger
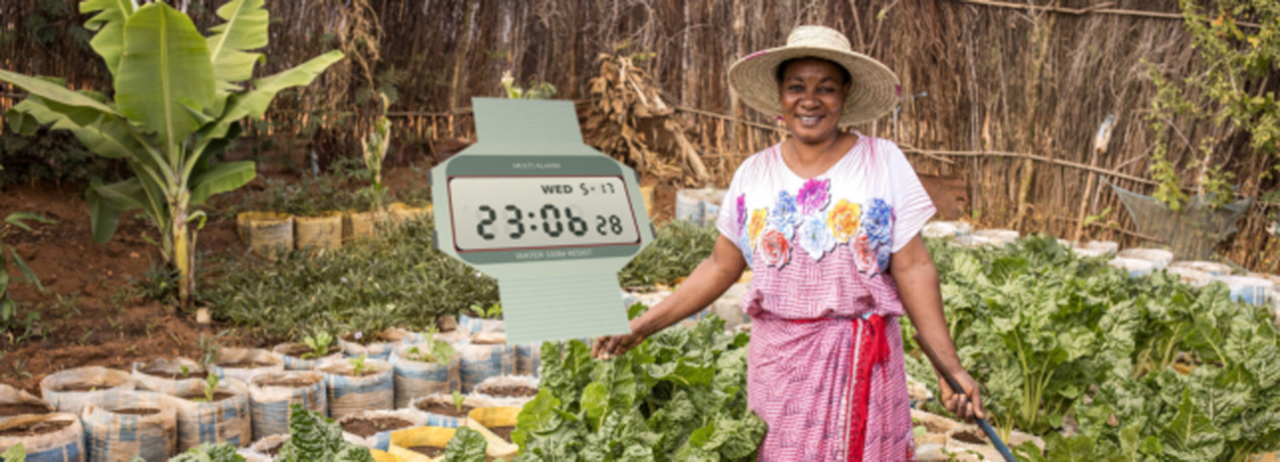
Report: 23 h 06 min 28 s
